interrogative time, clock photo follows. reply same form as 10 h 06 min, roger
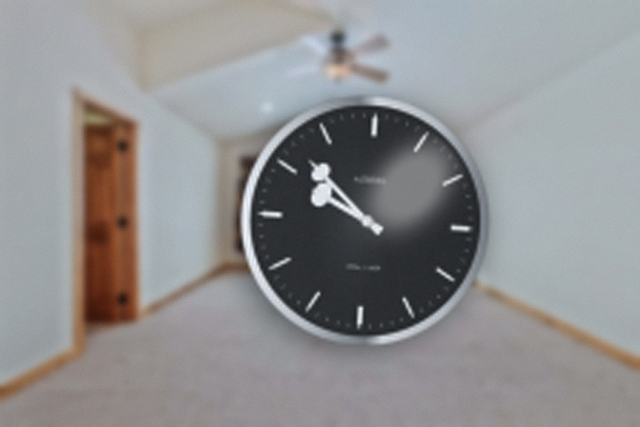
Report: 9 h 52 min
